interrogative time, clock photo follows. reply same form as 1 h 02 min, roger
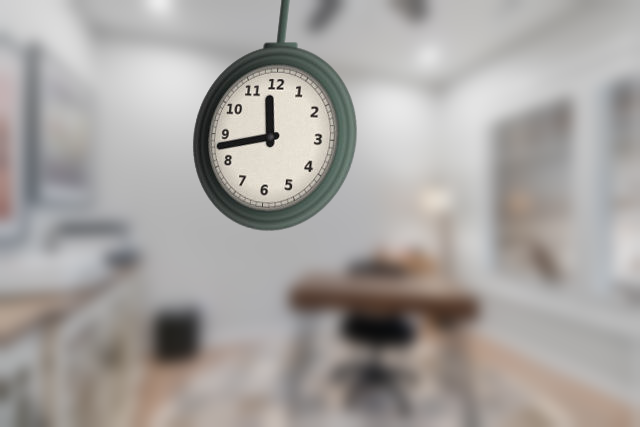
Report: 11 h 43 min
